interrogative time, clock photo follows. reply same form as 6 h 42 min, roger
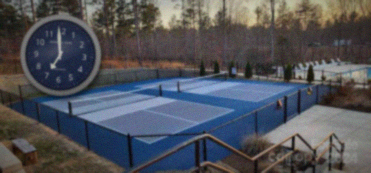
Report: 6 h 59 min
